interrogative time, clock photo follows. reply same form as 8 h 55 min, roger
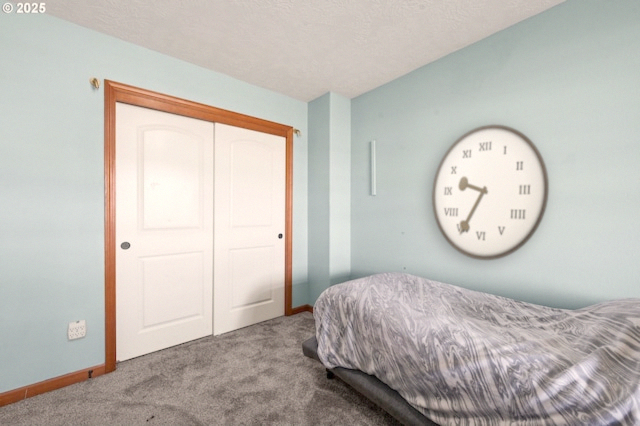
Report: 9 h 35 min
